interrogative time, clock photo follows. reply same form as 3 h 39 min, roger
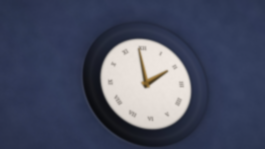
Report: 1 h 59 min
